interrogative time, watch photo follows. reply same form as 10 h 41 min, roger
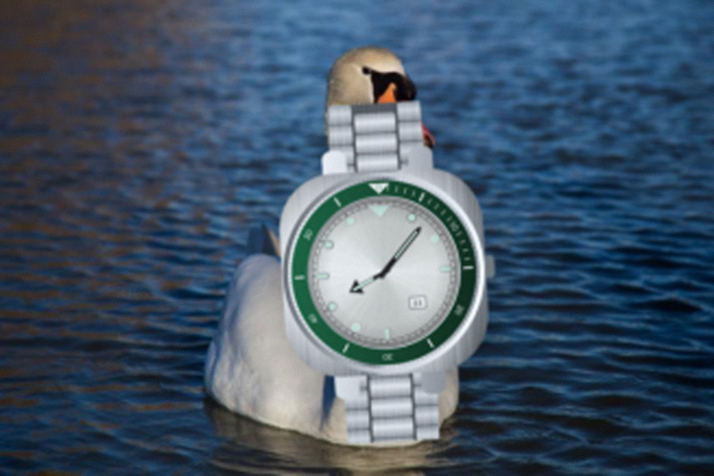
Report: 8 h 07 min
